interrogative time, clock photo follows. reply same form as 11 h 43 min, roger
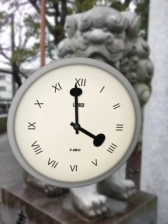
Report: 3 h 59 min
